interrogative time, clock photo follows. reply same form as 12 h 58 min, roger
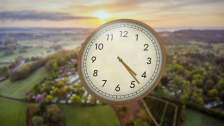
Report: 4 h 23 min
